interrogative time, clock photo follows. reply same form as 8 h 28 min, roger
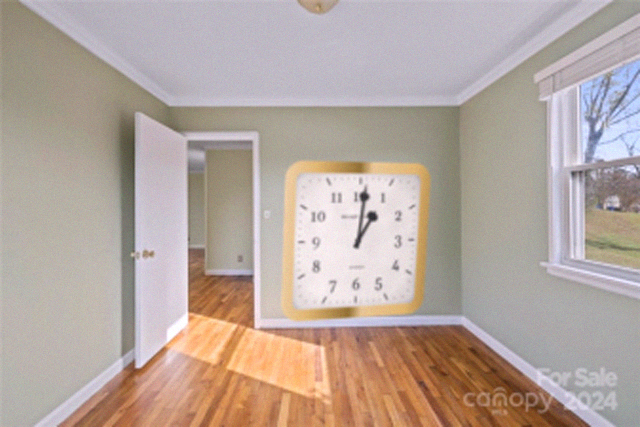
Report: 1 h 01 min
